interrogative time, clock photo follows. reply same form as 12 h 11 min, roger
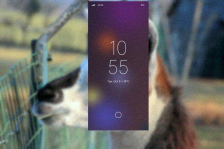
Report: 10 h 55 min
